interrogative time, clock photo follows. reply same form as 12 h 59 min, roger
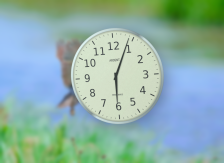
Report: 6 h 04 min
